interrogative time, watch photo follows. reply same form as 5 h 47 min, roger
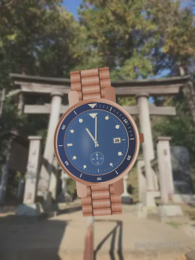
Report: 11 h 01 min
